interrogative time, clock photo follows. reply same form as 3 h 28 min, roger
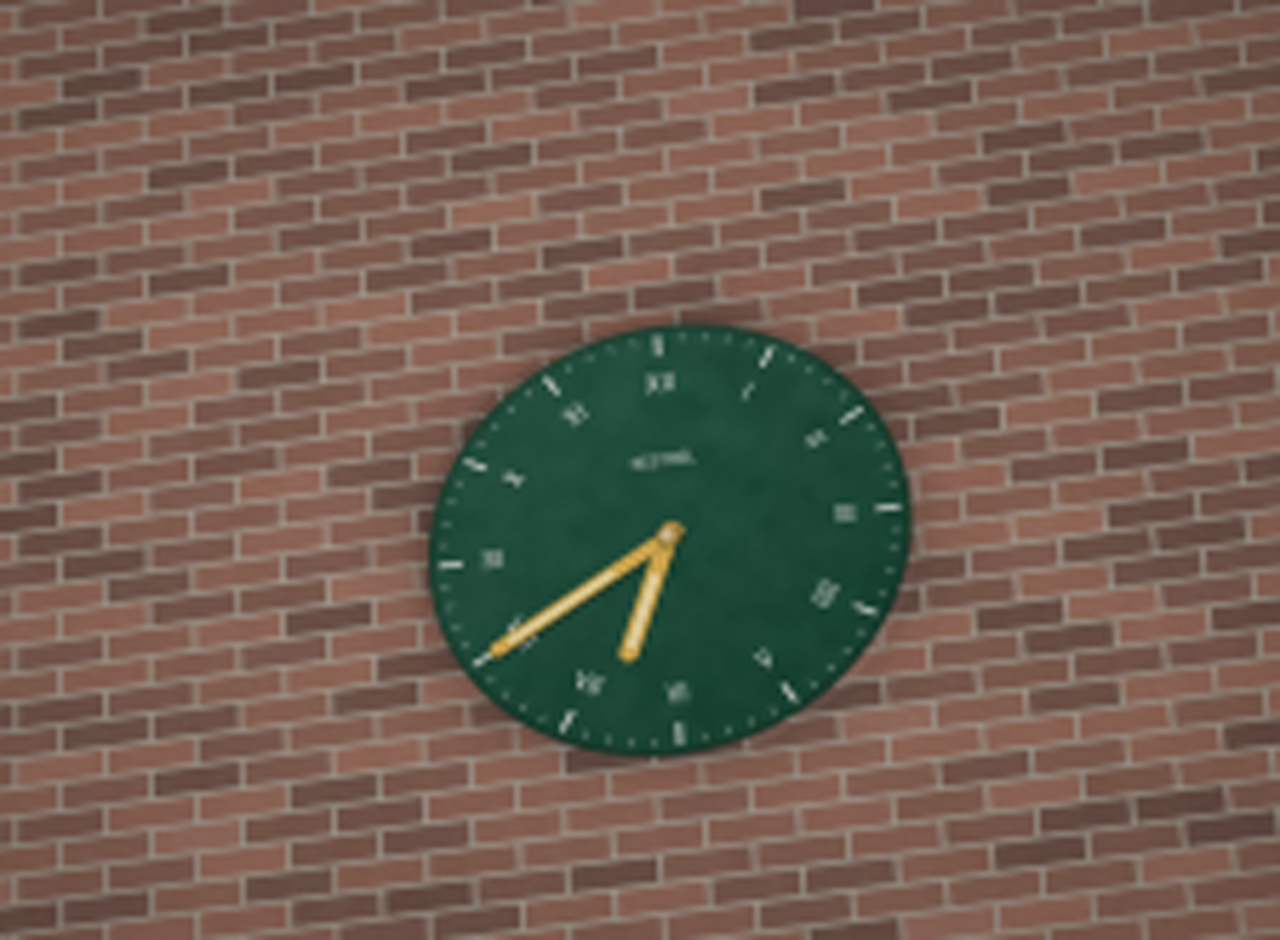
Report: 6 h 40 min
